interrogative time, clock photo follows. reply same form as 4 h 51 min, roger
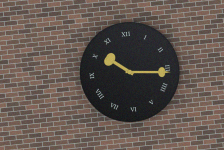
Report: 10 h 16 min
